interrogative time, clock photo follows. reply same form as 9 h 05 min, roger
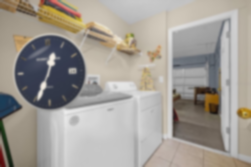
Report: 12 h 34 min
